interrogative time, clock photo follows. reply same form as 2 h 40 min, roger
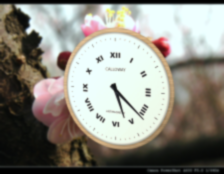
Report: 5 h 22 min
